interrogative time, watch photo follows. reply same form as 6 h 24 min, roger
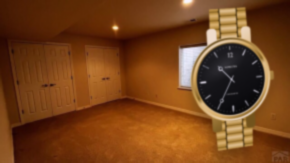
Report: 10 h 35 min
